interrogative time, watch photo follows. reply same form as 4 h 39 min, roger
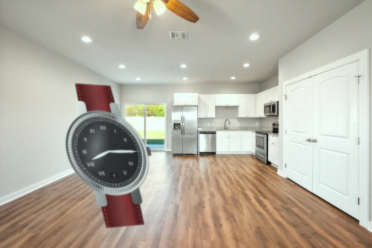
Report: 8 h 15 min
